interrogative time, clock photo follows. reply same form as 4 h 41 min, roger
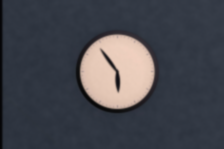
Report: 5 h 54 min
